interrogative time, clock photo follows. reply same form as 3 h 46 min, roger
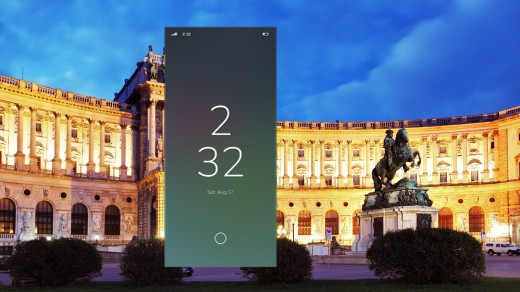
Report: 2 h 32 min
